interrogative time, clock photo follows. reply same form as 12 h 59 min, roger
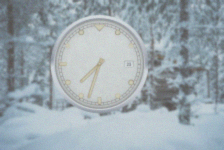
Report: 7 h 33 min
